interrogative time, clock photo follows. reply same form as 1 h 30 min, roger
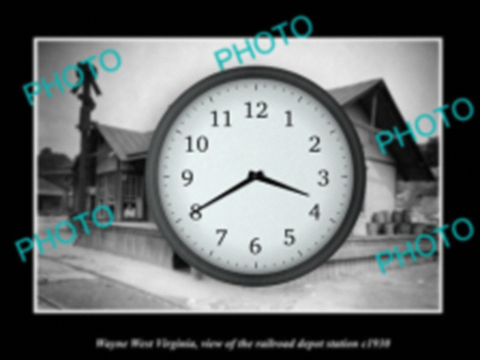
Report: 3 h 40 min
